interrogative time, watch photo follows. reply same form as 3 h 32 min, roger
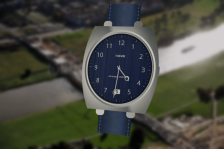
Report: 4 h 31 min
